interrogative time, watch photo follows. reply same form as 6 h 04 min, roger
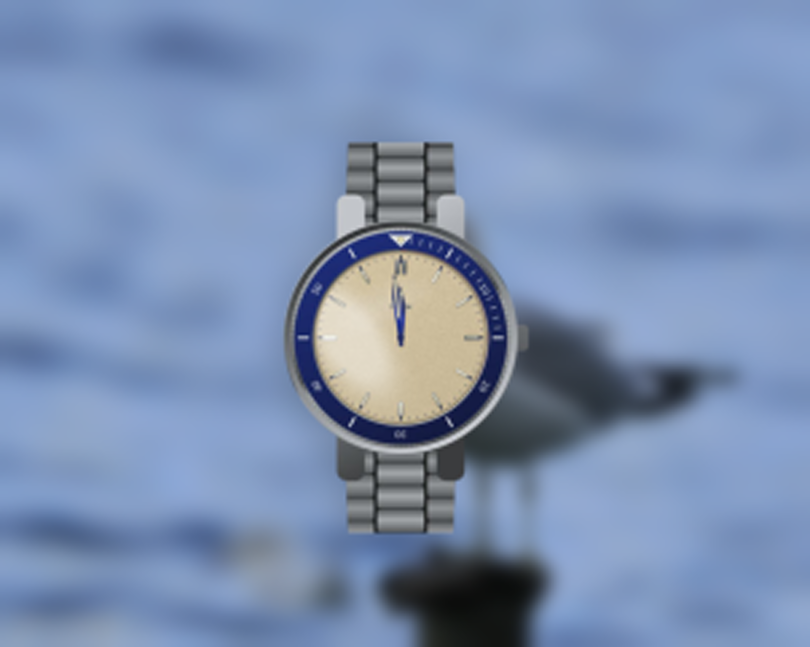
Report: 11 h 59 min
